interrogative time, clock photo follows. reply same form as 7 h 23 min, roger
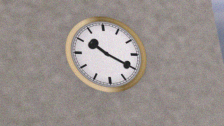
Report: 10 h 20 min
